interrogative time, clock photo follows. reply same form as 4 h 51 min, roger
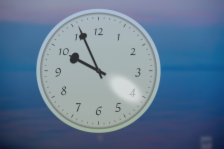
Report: 9 h 56 min
